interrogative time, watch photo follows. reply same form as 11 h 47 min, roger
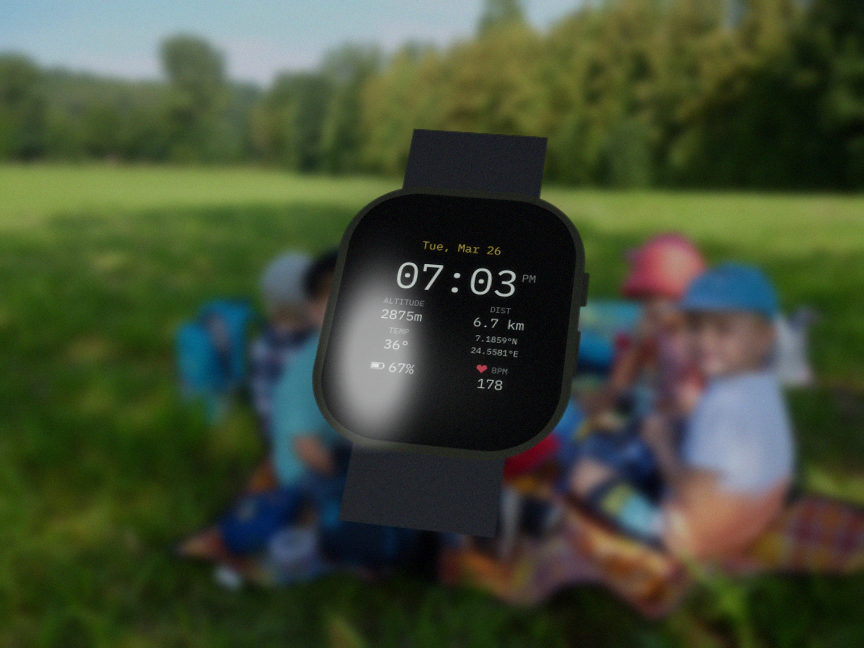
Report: 7 h 03 min
